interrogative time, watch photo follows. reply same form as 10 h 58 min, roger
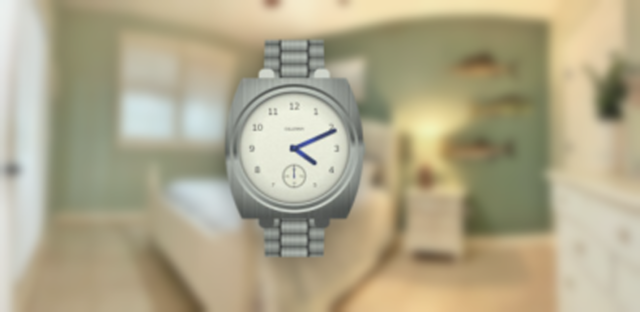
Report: 4 h 11 min
